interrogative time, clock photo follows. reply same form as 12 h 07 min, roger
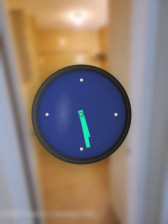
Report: 5 h 28 min
